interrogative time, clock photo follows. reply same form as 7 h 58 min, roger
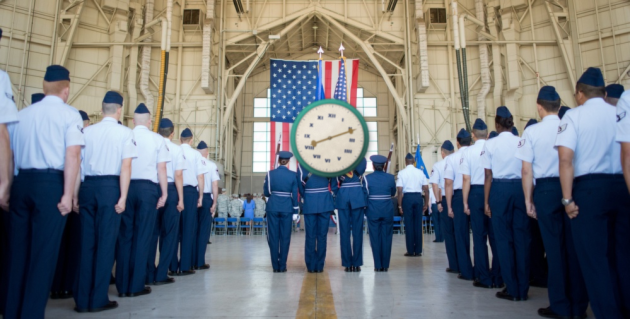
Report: 8 h 11 min
